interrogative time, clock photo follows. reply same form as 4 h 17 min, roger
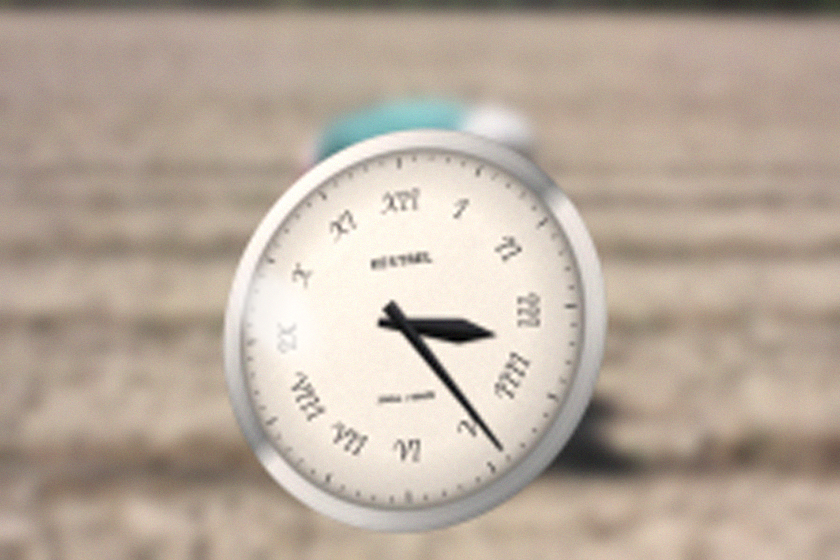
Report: 3 h 24 min
